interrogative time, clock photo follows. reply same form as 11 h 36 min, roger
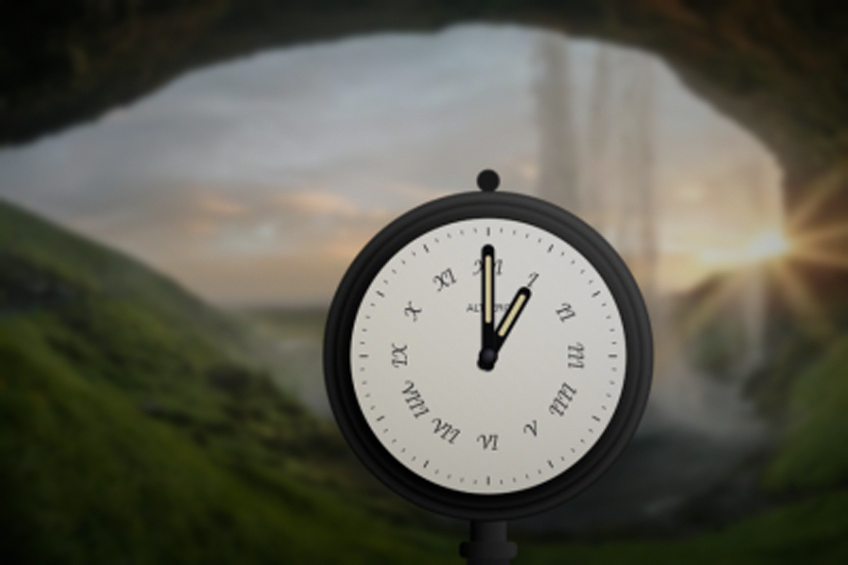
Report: 1 h 00 min
